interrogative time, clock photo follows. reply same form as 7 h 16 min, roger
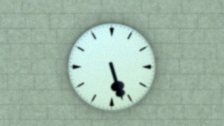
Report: 5 h 27 min
